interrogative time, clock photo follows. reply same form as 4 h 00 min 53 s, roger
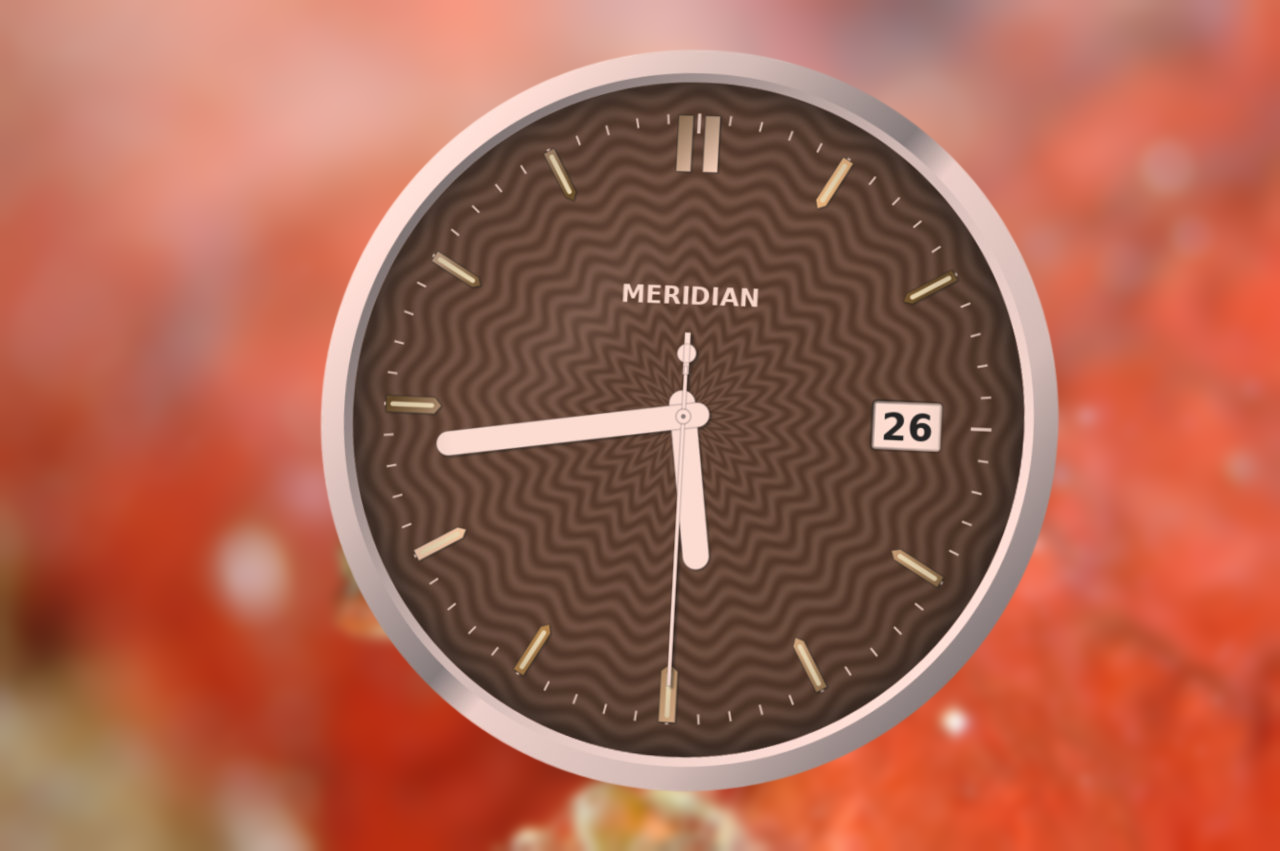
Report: 5 h 43 min 30 s
